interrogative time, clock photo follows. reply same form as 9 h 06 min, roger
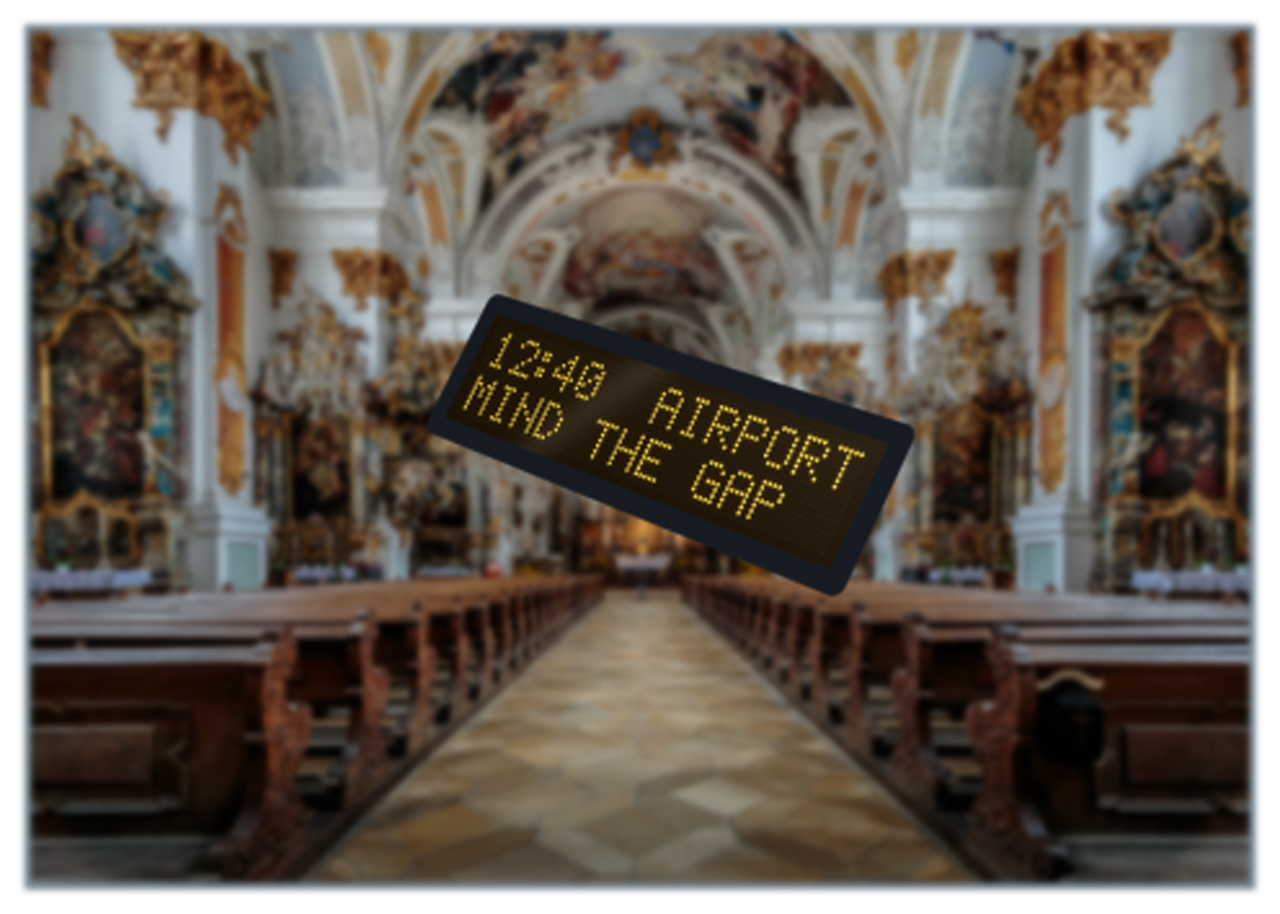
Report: 12 h 40 min
